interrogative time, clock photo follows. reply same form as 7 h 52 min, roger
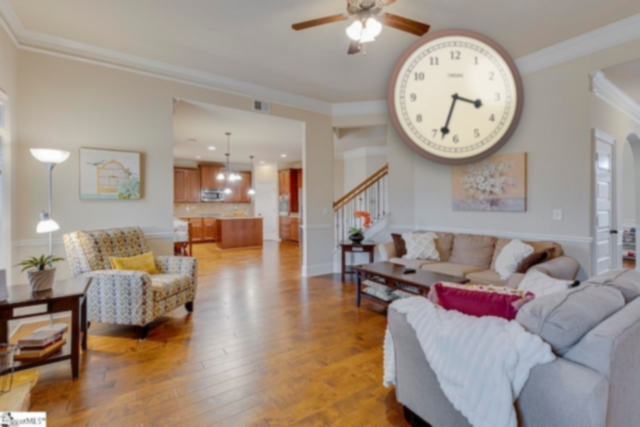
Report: 3 h 33 min
